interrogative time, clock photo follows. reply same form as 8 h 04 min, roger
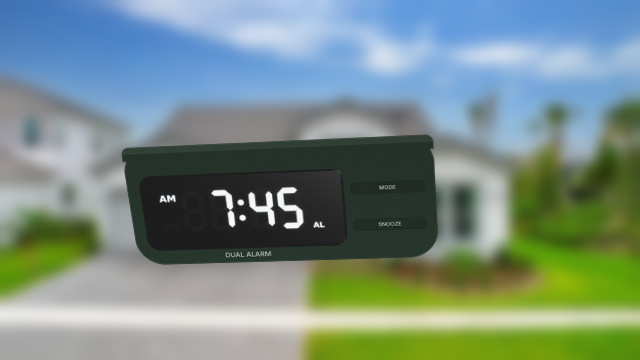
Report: 7 h 45 min
